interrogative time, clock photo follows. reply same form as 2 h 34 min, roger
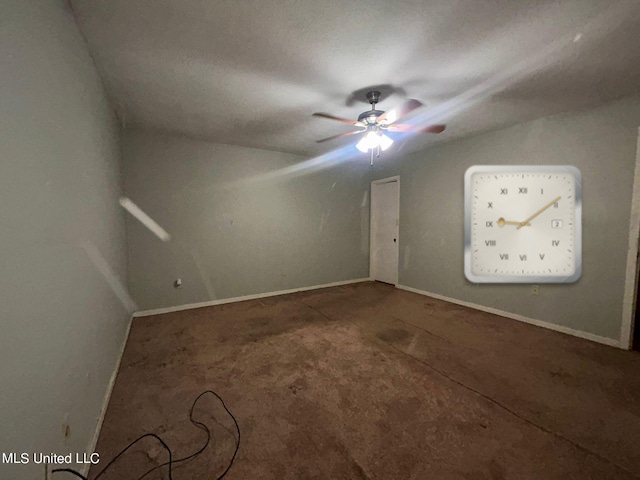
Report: 9 h 09 min
